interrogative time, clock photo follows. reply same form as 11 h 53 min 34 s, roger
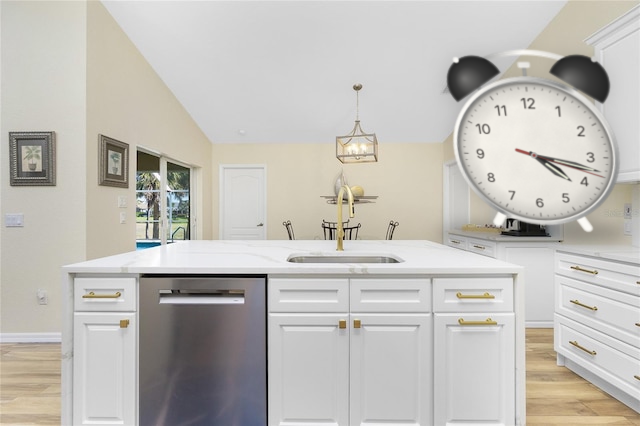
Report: 4 h 17 min 18 s
